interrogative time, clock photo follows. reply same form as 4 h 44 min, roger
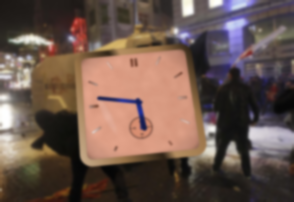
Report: 5 h 47 min
